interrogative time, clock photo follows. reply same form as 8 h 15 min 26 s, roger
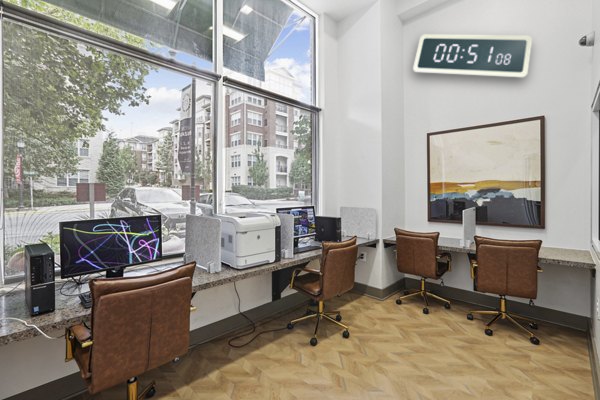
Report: 0 h 51 min 08 s
